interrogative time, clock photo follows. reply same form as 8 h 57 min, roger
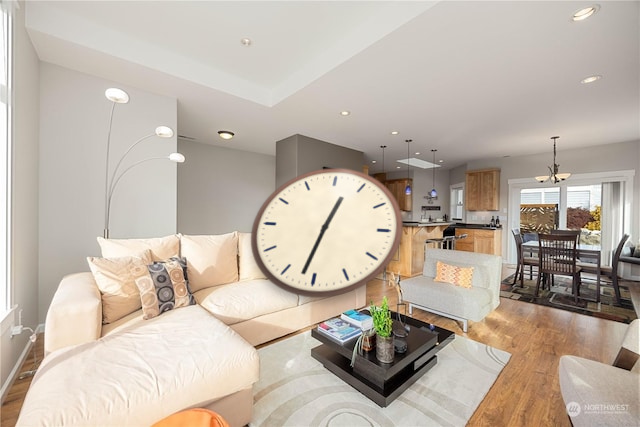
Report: 12 h 32 min
